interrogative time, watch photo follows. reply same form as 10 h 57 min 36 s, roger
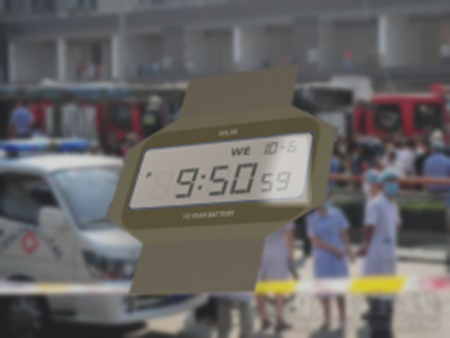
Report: 9 h 50 min 59 s
